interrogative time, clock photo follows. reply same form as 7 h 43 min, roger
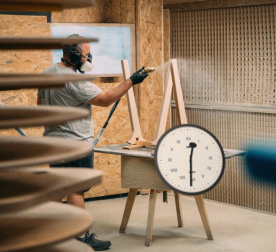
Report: 12 h 31 min
